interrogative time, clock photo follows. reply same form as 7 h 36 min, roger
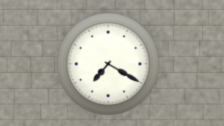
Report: 7 h 20 min
